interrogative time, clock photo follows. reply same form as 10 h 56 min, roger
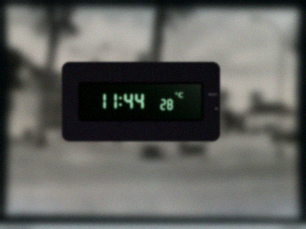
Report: 11 h 44 min
